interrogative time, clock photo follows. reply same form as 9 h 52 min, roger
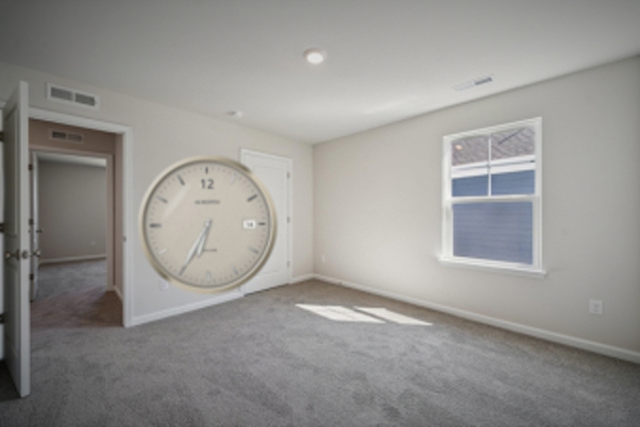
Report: 6 h 35 min
